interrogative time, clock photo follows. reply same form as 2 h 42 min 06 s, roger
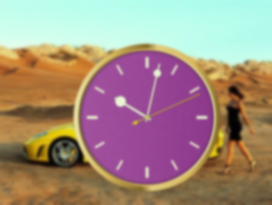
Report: 10 h 02 min 11 s
